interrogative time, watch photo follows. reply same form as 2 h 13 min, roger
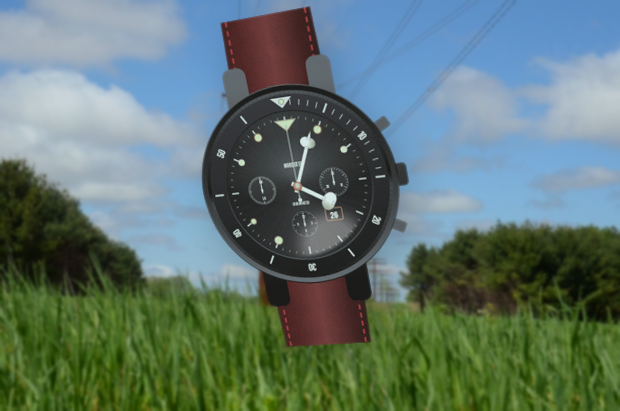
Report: 4 h 04 min
